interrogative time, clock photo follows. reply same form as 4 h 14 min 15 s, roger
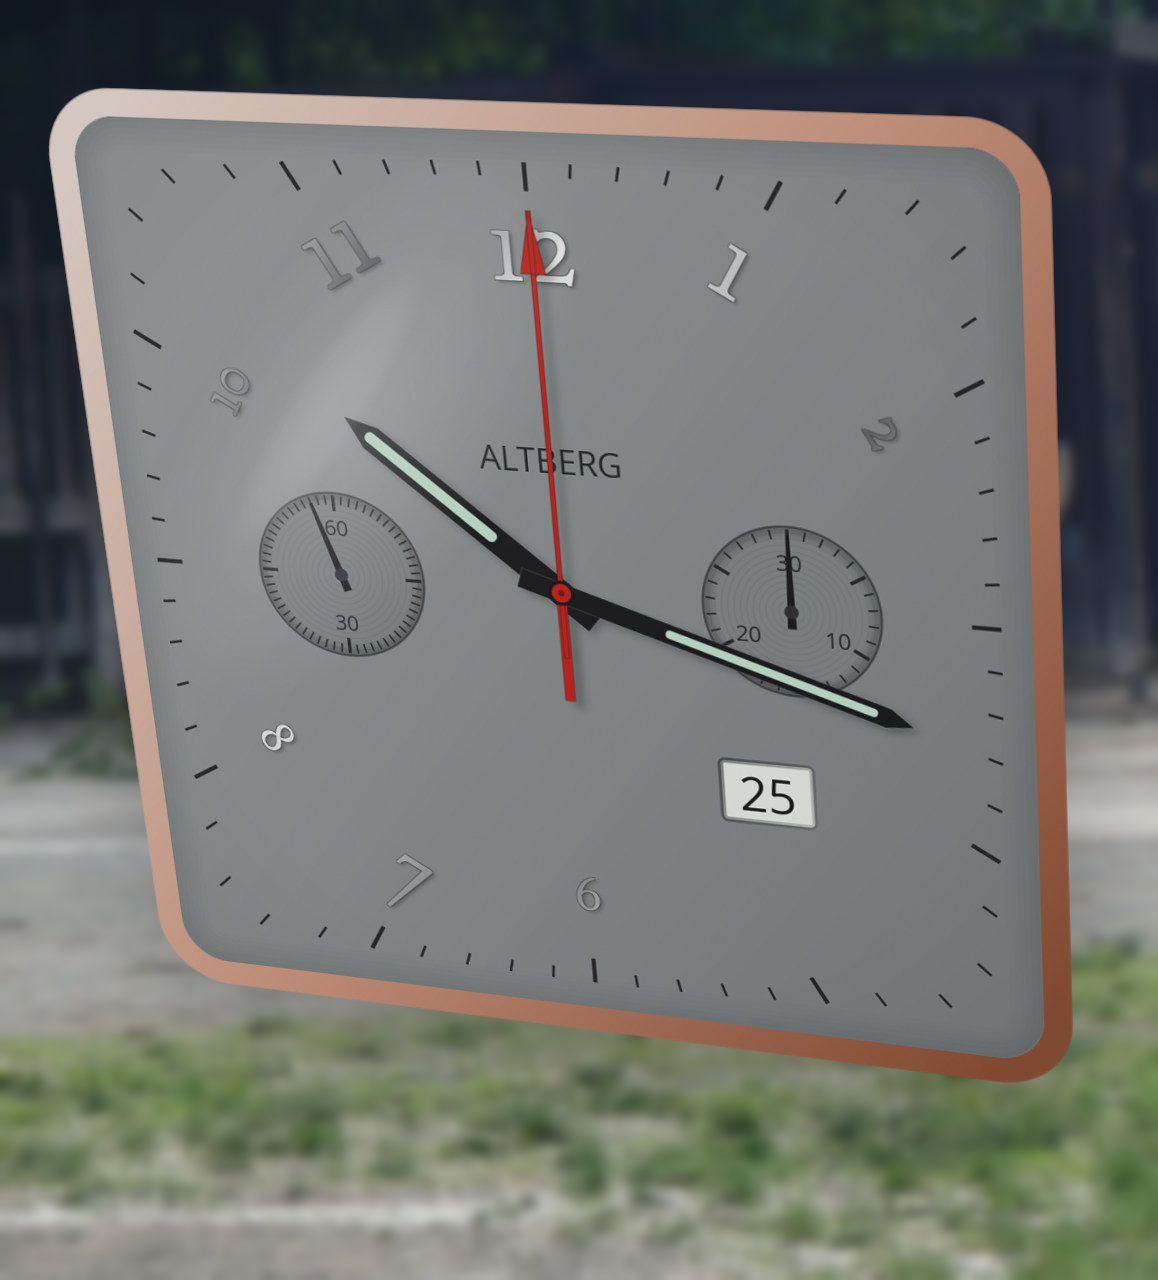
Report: 10 h 17 min 57 s
